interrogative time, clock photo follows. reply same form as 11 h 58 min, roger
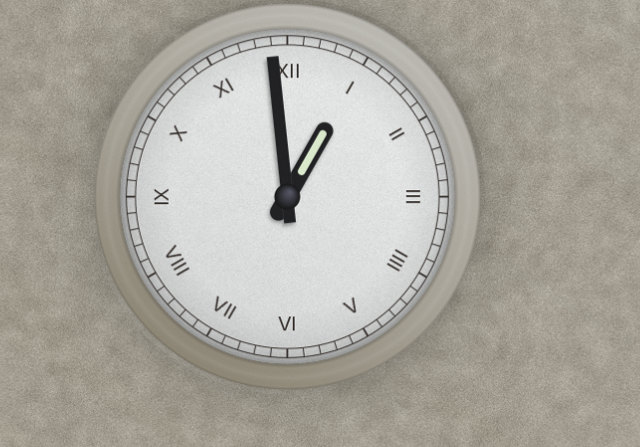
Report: 12 h 59 min
